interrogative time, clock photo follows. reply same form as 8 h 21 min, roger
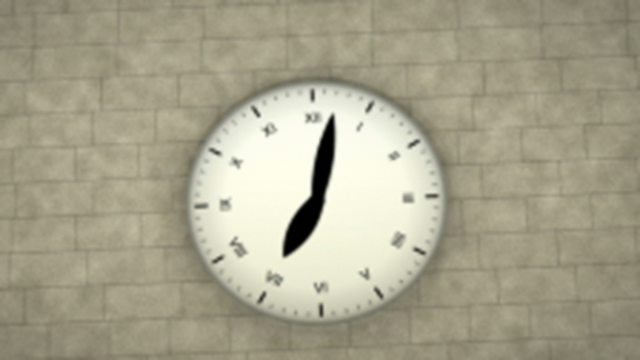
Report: 7 h 02 min
